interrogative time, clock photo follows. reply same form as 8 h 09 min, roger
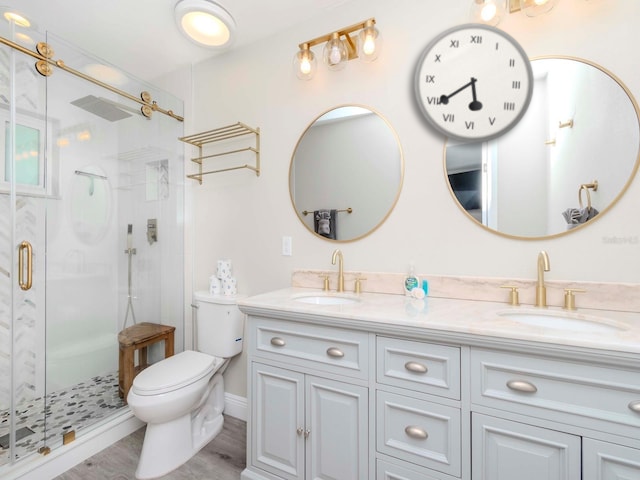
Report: 5 h 39 min
